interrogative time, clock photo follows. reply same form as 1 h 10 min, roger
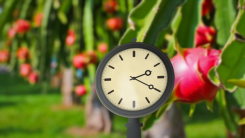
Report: 2 h 20 min
